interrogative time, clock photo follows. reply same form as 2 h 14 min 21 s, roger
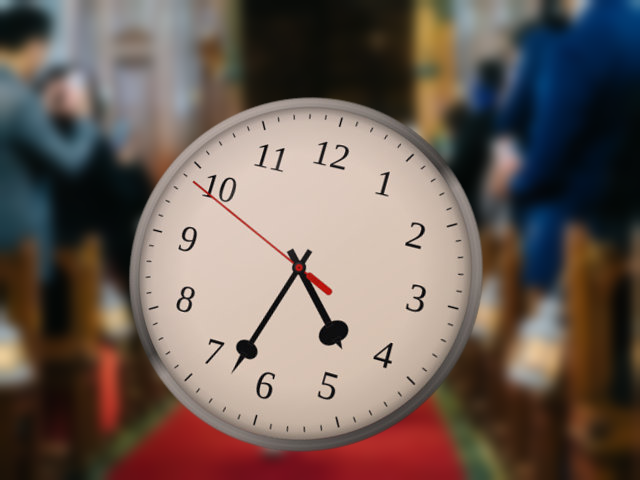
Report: 4 h 32 min 49 s
